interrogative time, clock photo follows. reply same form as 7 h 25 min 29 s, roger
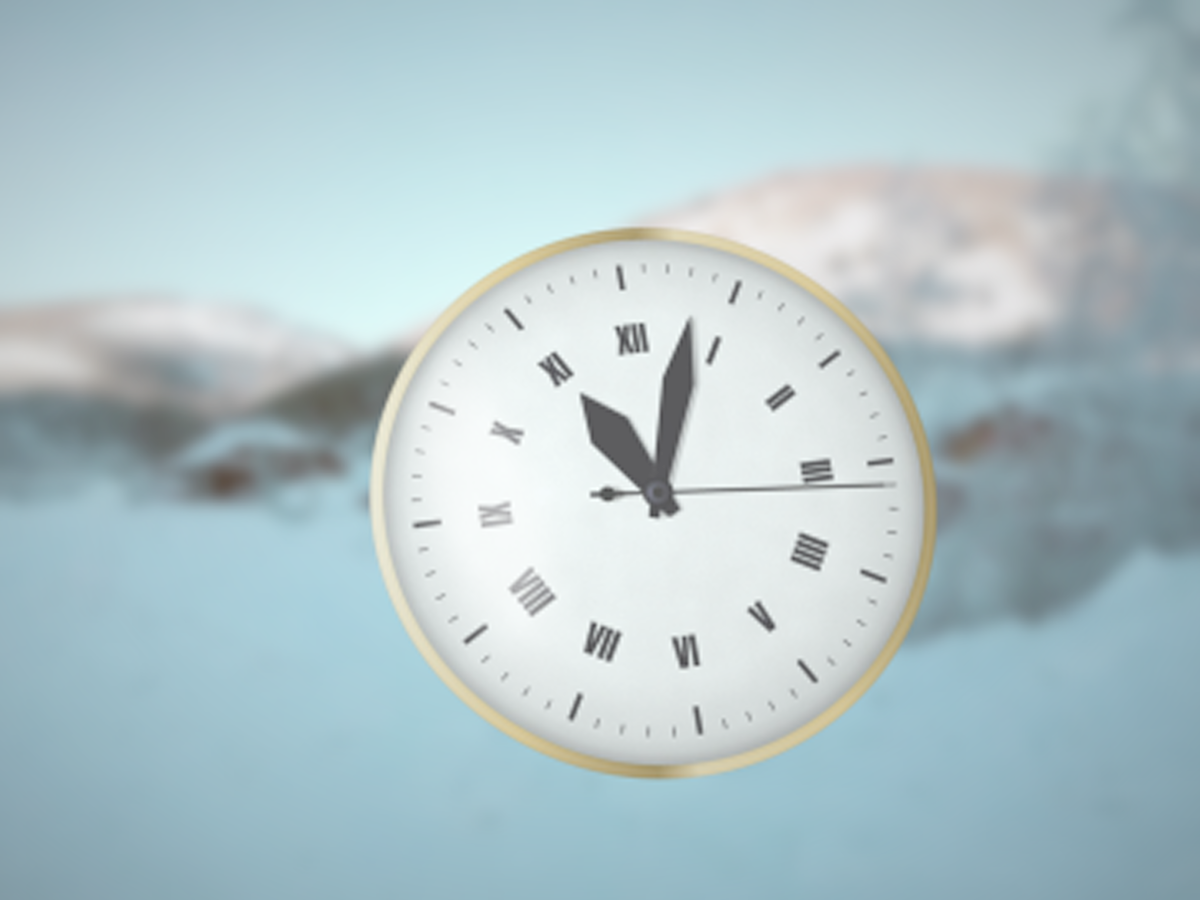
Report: 11 h 03 min 16 s
